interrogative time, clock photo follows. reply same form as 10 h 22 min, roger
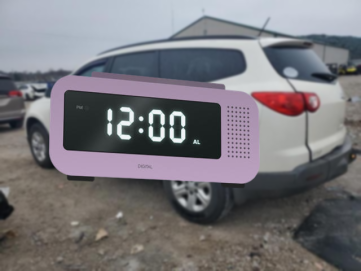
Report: 12 h 00 min
